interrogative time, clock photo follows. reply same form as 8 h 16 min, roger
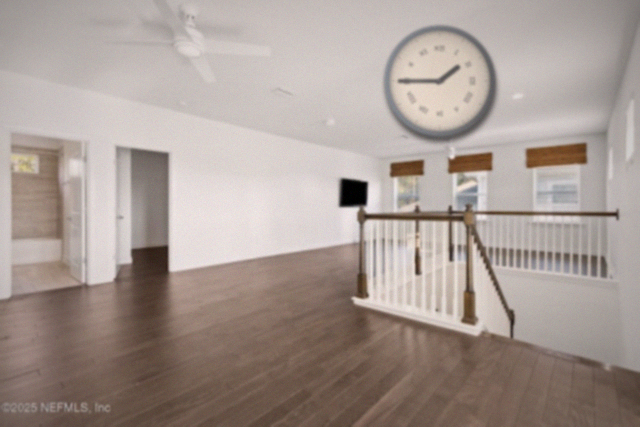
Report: 1 h 45 min
